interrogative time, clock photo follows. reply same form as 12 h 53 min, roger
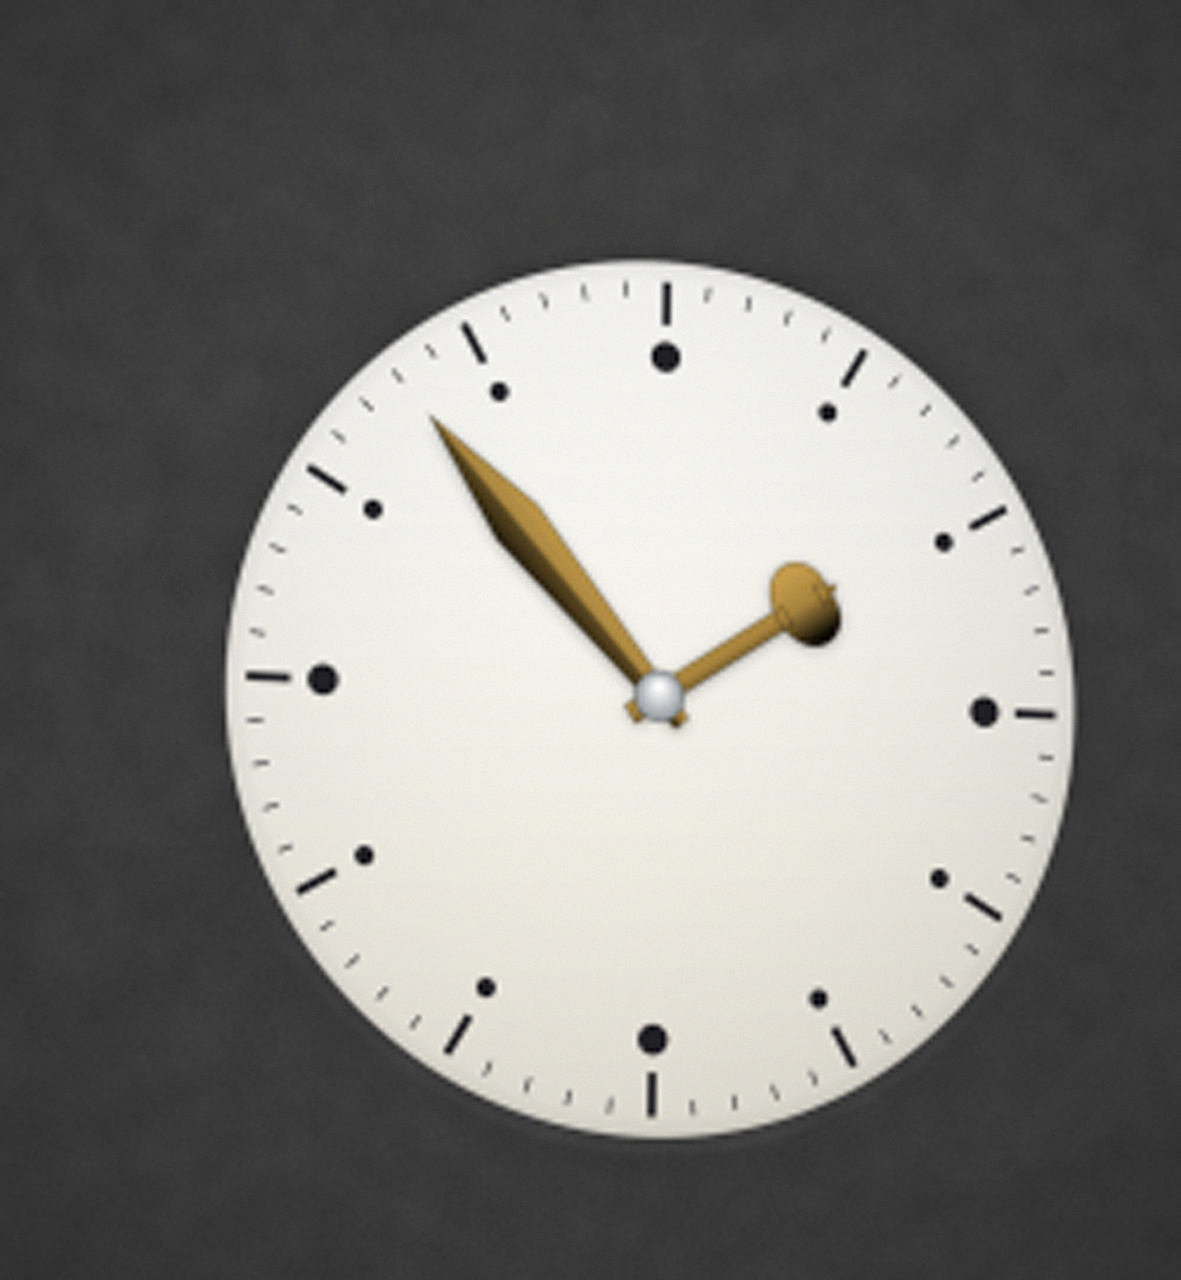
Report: 1 h 53 min
